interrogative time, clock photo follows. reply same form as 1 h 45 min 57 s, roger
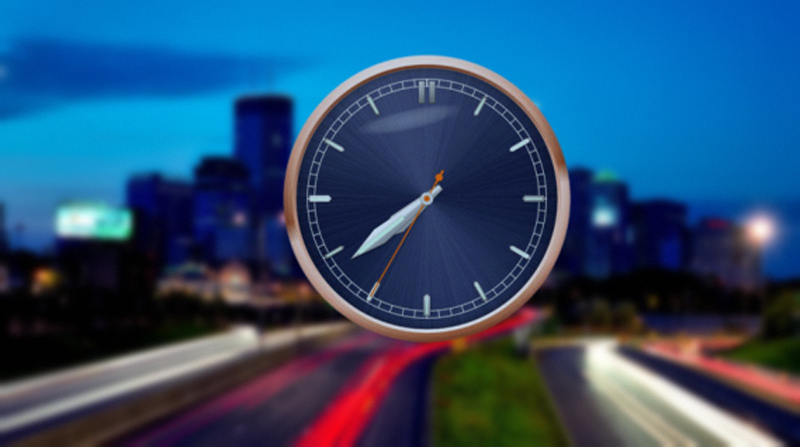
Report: 7 h 38 min 35 s
